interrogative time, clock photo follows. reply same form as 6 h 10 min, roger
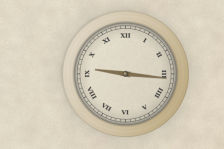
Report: 9 h 16 min
